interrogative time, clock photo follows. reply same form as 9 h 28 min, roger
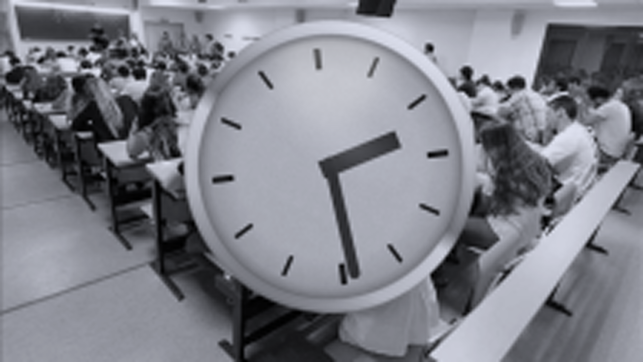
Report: 2 h 29 min
